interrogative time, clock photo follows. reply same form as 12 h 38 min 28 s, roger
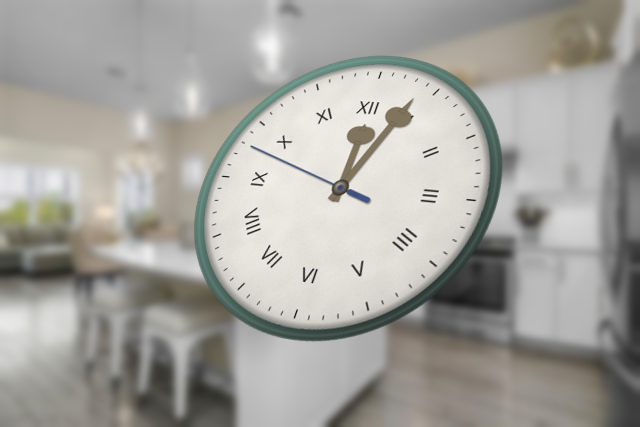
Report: 12 h 03 min 48 s
